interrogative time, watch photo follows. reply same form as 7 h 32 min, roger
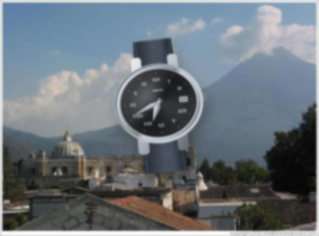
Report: 6 h 41 min
